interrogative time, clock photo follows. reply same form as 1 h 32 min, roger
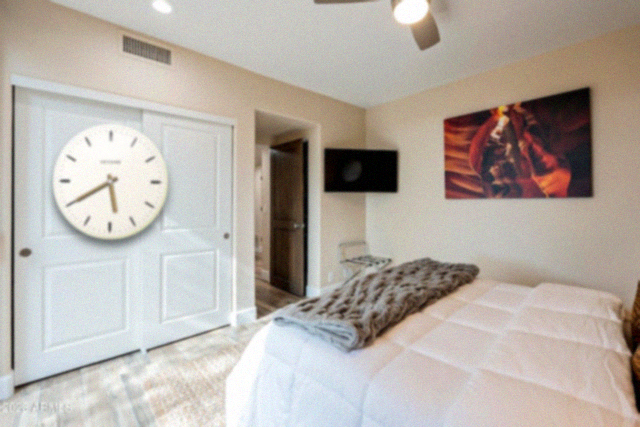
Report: 5 h 40 min
